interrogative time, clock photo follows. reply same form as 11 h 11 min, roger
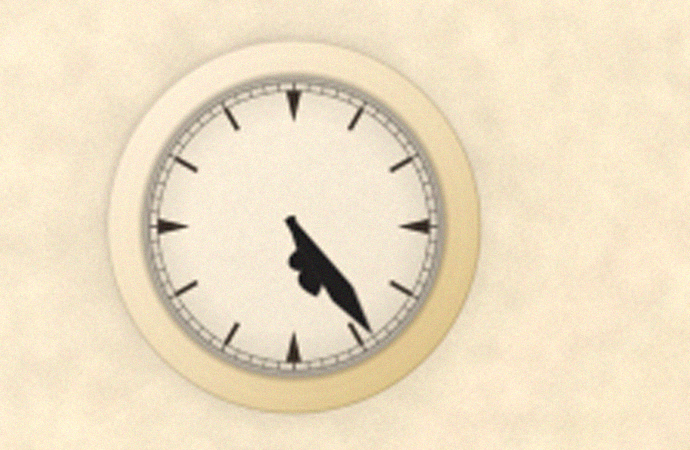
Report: 5 h 24 min
